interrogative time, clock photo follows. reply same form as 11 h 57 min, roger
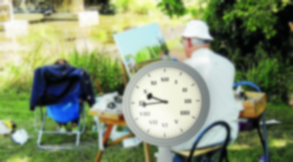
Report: 9 h 44 min
